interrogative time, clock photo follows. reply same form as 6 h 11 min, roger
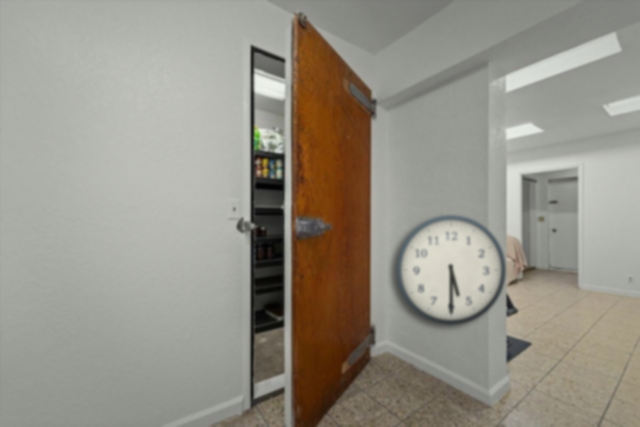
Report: 5 h 30 min
